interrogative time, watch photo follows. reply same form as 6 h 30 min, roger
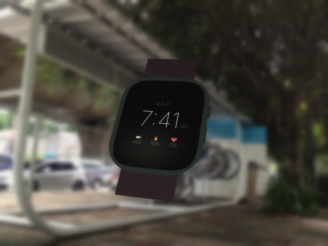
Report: 7 h 41 min
